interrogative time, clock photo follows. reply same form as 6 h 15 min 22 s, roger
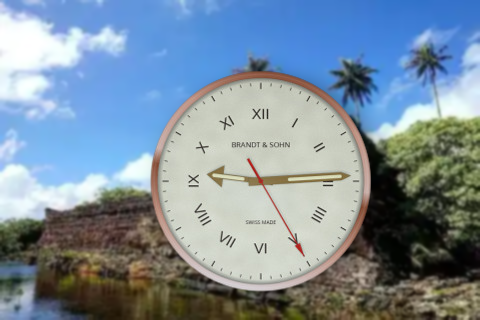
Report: 9 h 14 min 25 s
